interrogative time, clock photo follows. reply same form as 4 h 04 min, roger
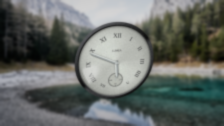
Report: 5 h 49 min
